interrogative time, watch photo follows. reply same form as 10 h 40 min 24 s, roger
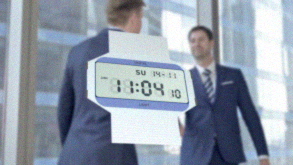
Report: 11 h 04 min 10 s
